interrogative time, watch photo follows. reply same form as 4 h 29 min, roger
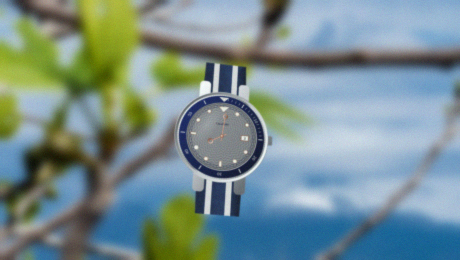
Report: 8 h 01 min
